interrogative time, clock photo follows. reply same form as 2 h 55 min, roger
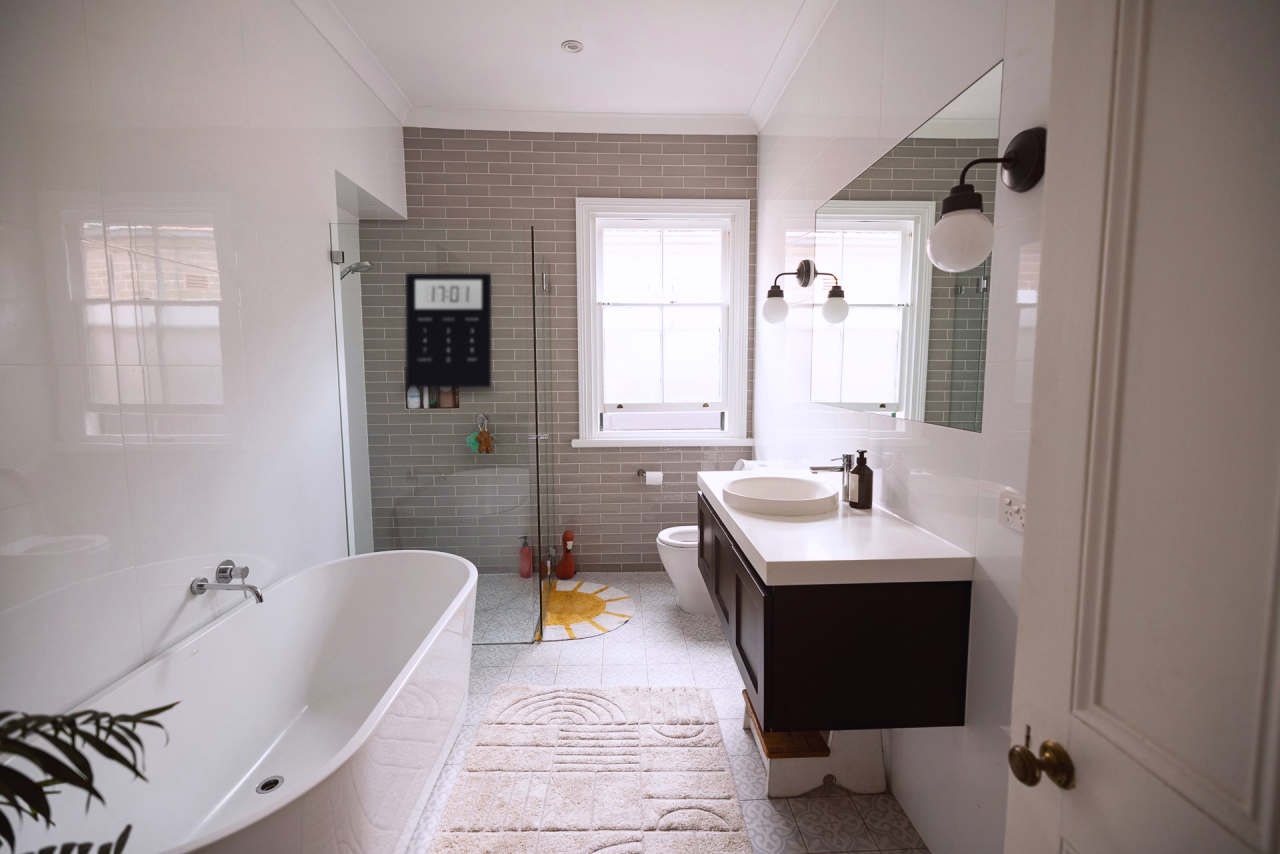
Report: 17 h 01 min
